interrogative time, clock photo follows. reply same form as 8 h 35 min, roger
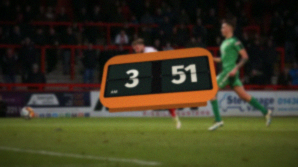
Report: 3 h 51 min
